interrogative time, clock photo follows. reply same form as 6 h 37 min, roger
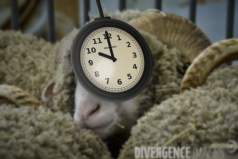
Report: 10 h 00 min
